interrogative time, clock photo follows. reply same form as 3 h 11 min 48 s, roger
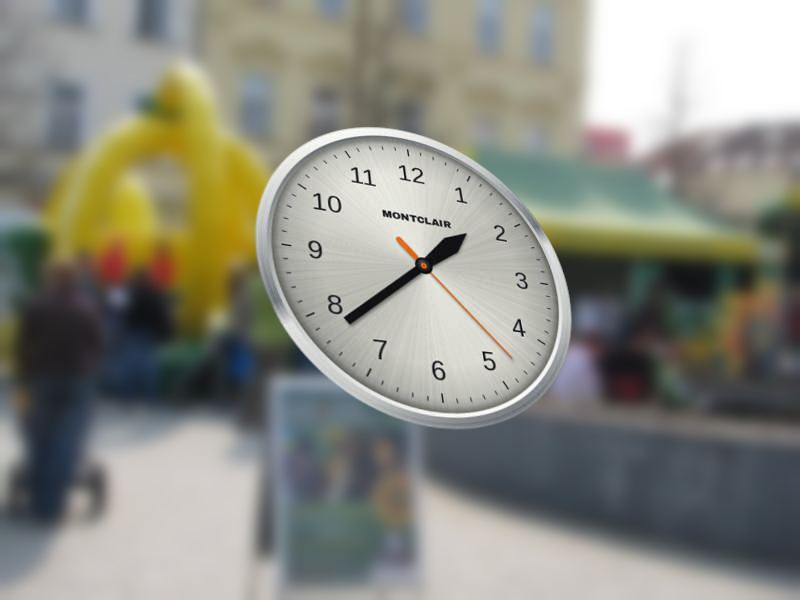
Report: 1 h 38 min 23 s
